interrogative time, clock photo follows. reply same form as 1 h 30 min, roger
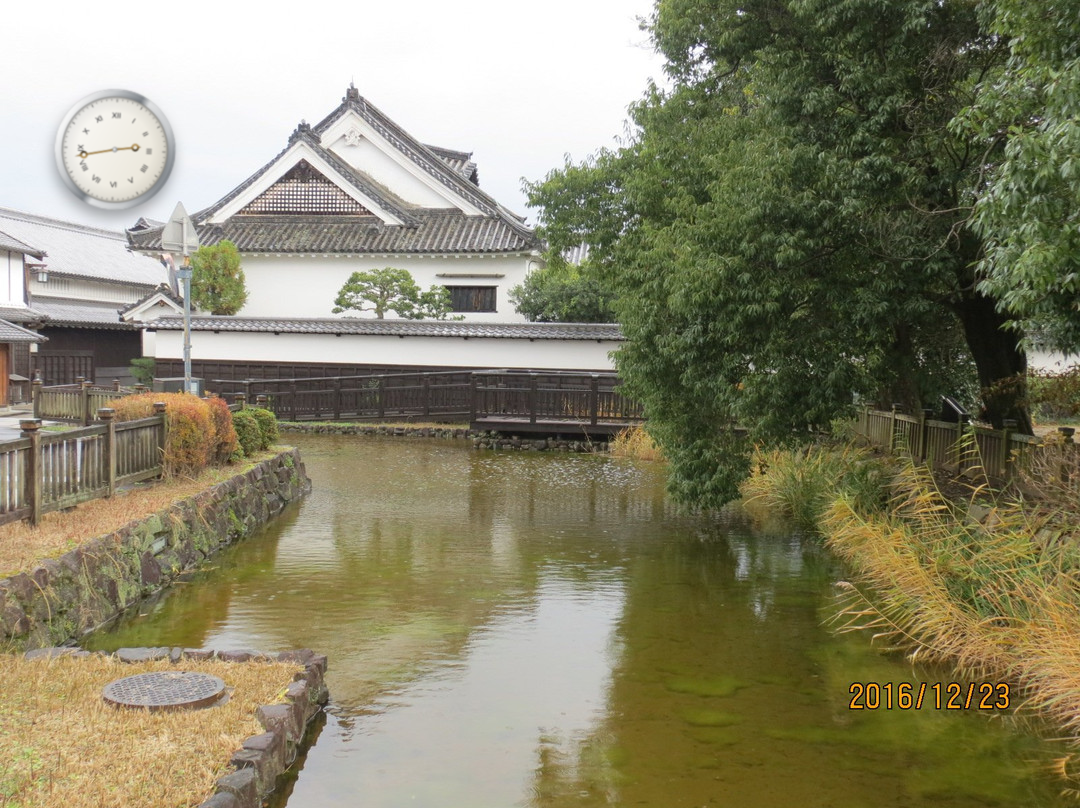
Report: 2 h 43 min
